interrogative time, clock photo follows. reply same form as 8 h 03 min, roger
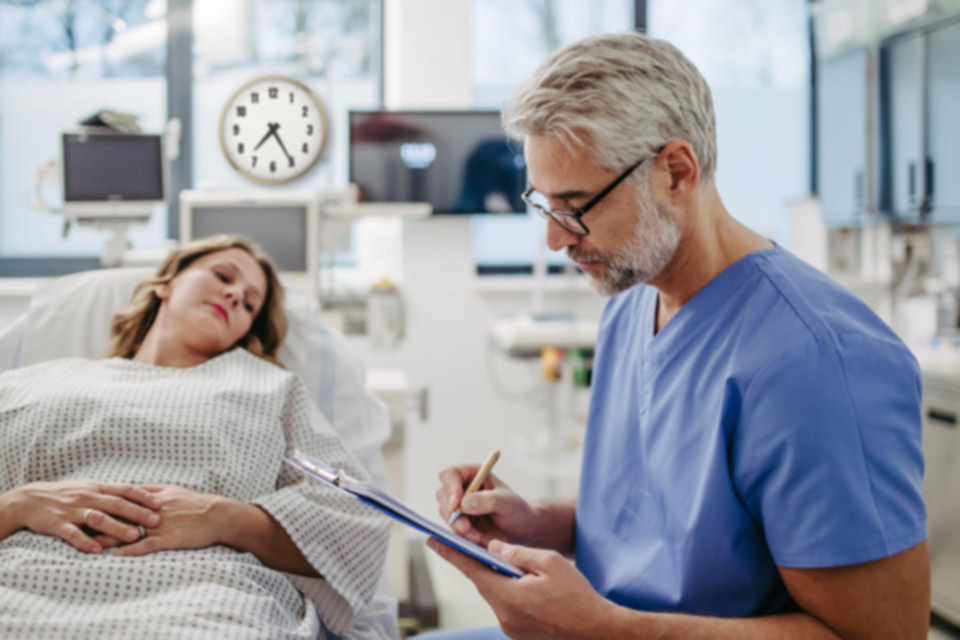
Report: 7 h 25 min
